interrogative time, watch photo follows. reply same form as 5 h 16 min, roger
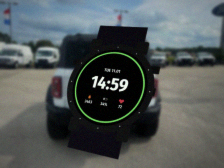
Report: 14 h 59 min
